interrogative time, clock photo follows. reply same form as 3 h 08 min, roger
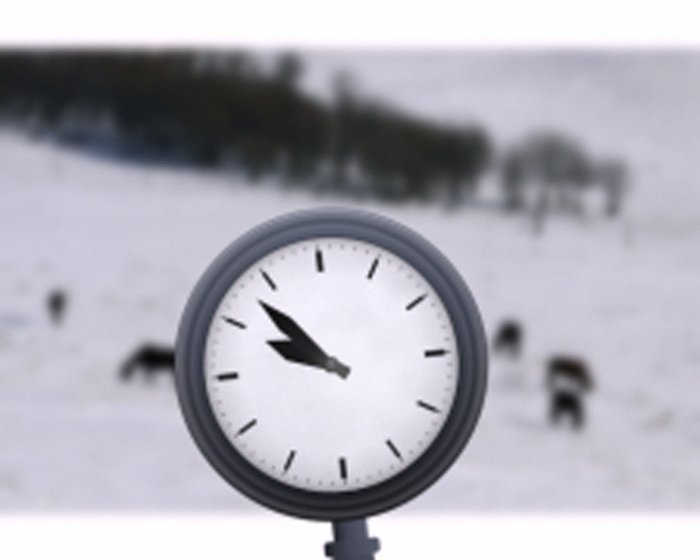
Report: 9 h 53 min
